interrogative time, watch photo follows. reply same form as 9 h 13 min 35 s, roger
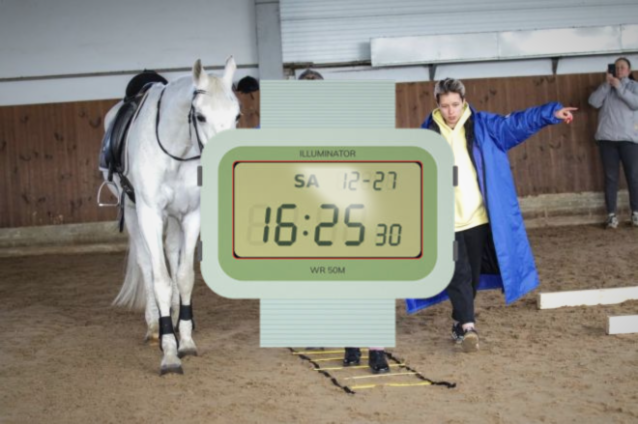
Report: 16 h 25 min 30 s
